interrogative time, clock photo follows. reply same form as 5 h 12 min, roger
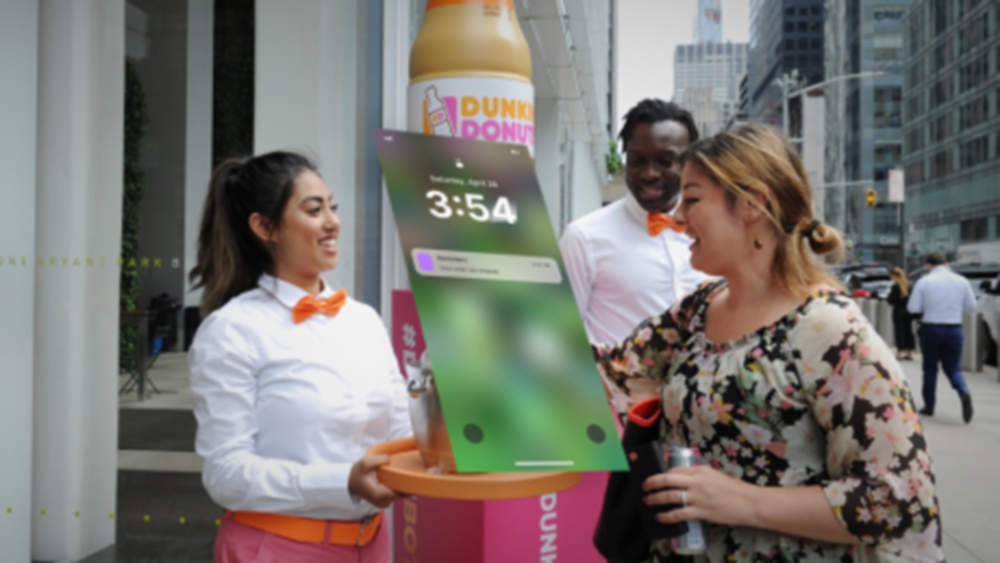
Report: 3 h 54 min
